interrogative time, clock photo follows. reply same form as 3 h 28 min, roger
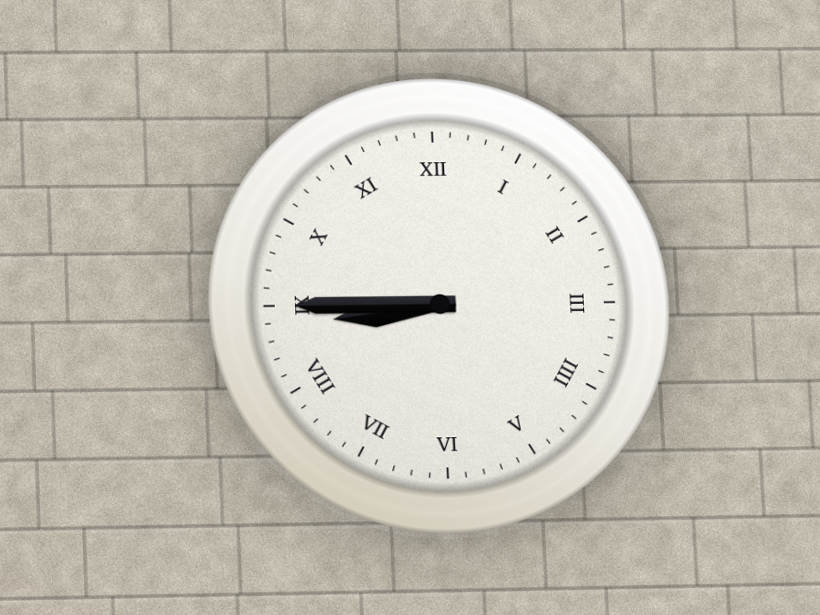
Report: 8 h 45 min
